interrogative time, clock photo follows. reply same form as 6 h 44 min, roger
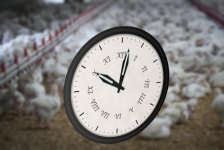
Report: 10 h 02 min
